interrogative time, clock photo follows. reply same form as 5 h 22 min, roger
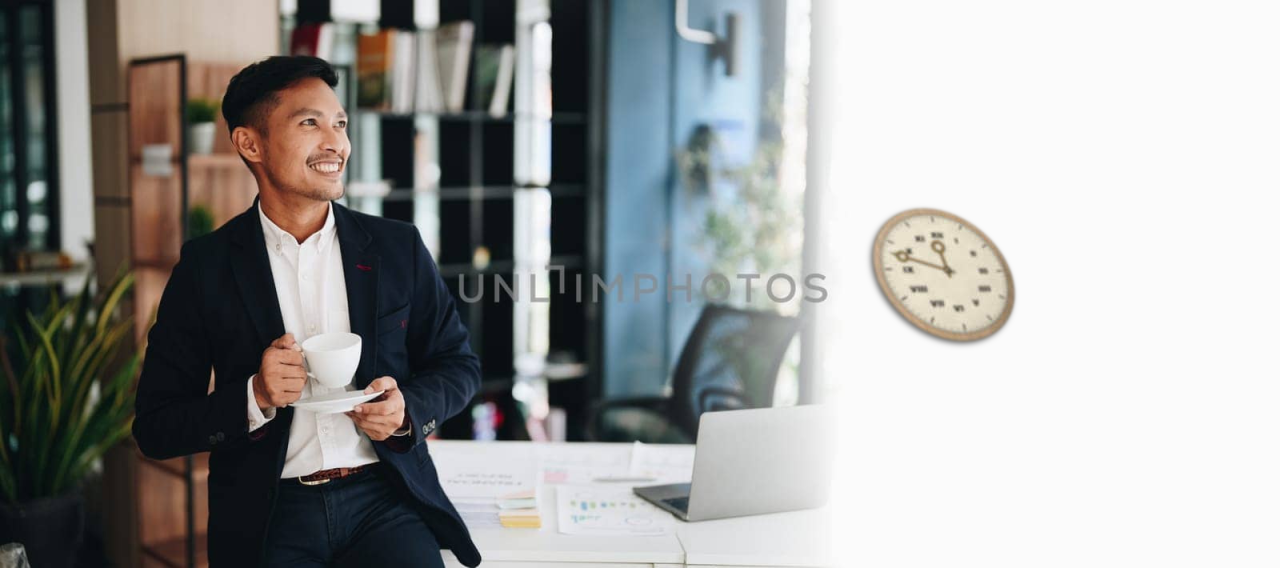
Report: 11 h 48 min
